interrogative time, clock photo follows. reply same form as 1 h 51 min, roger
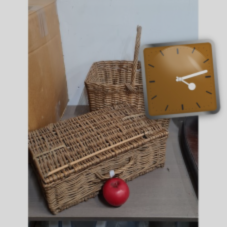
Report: 4 h 13 min
